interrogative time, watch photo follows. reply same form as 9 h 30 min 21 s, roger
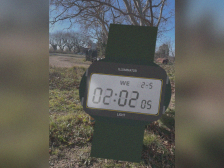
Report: 2 h 02 min 05 s
